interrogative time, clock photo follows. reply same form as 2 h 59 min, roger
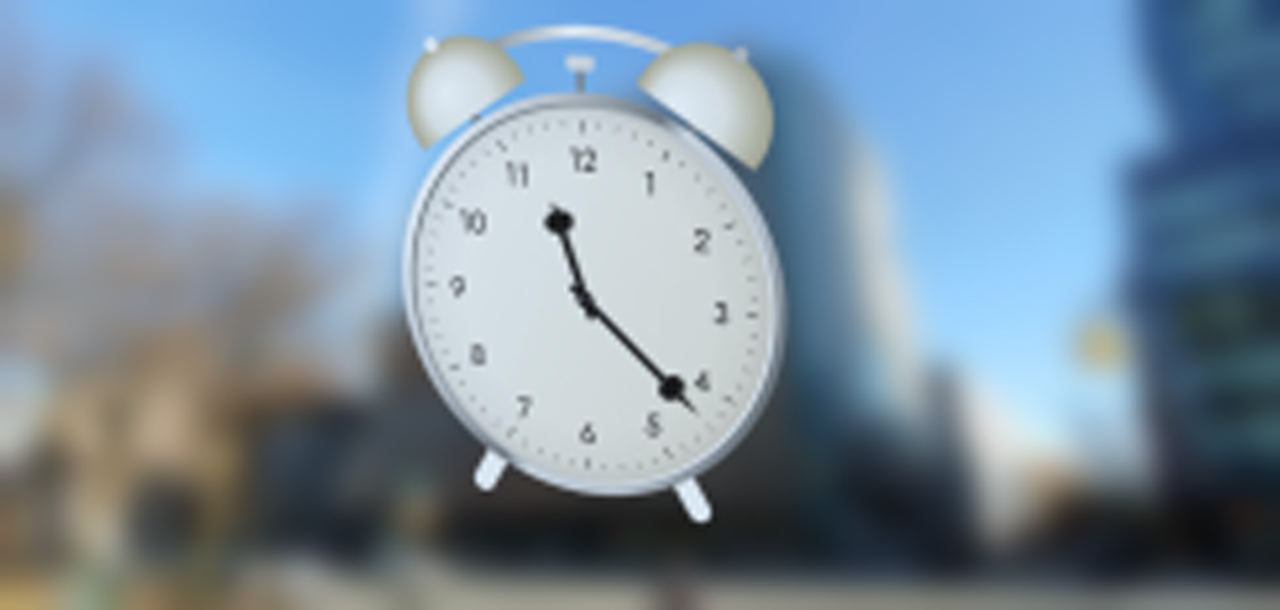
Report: 11 h 22 min
